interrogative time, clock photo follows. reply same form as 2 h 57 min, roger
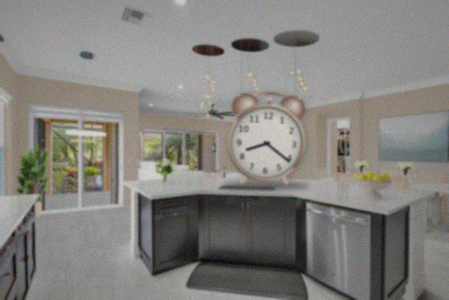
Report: 8 h 21 min
